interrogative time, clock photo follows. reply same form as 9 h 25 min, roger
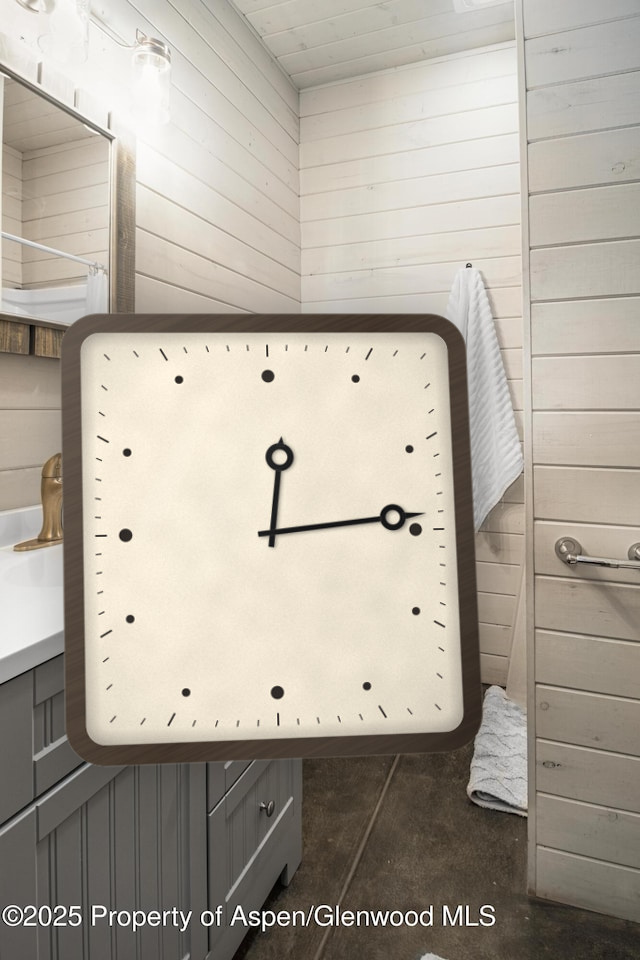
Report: 12 h 14 min
